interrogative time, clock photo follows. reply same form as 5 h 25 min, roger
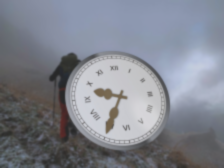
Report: 9 h 35 min
